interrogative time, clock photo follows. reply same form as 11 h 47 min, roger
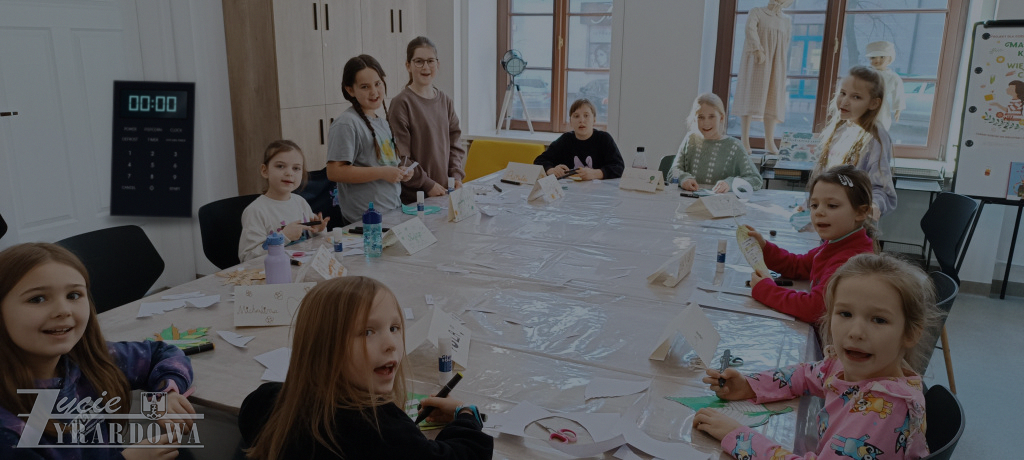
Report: 0 h 00 min
